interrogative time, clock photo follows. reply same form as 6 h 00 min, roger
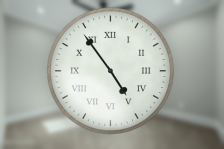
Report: 4 h 54 min
